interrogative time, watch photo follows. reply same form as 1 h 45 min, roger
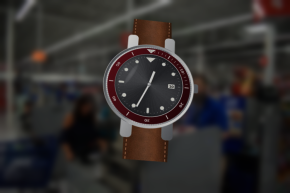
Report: 12 h 34 min
